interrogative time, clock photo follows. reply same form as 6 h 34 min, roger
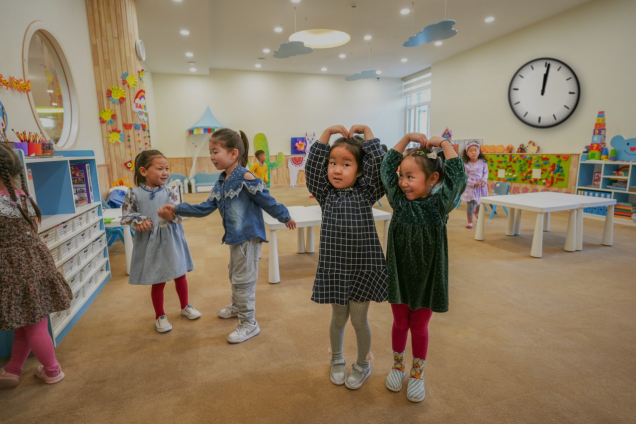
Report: 12 h 01 min
